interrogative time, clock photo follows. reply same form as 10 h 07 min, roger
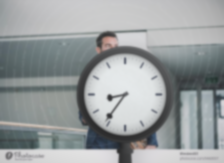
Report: 8 h 36 min
